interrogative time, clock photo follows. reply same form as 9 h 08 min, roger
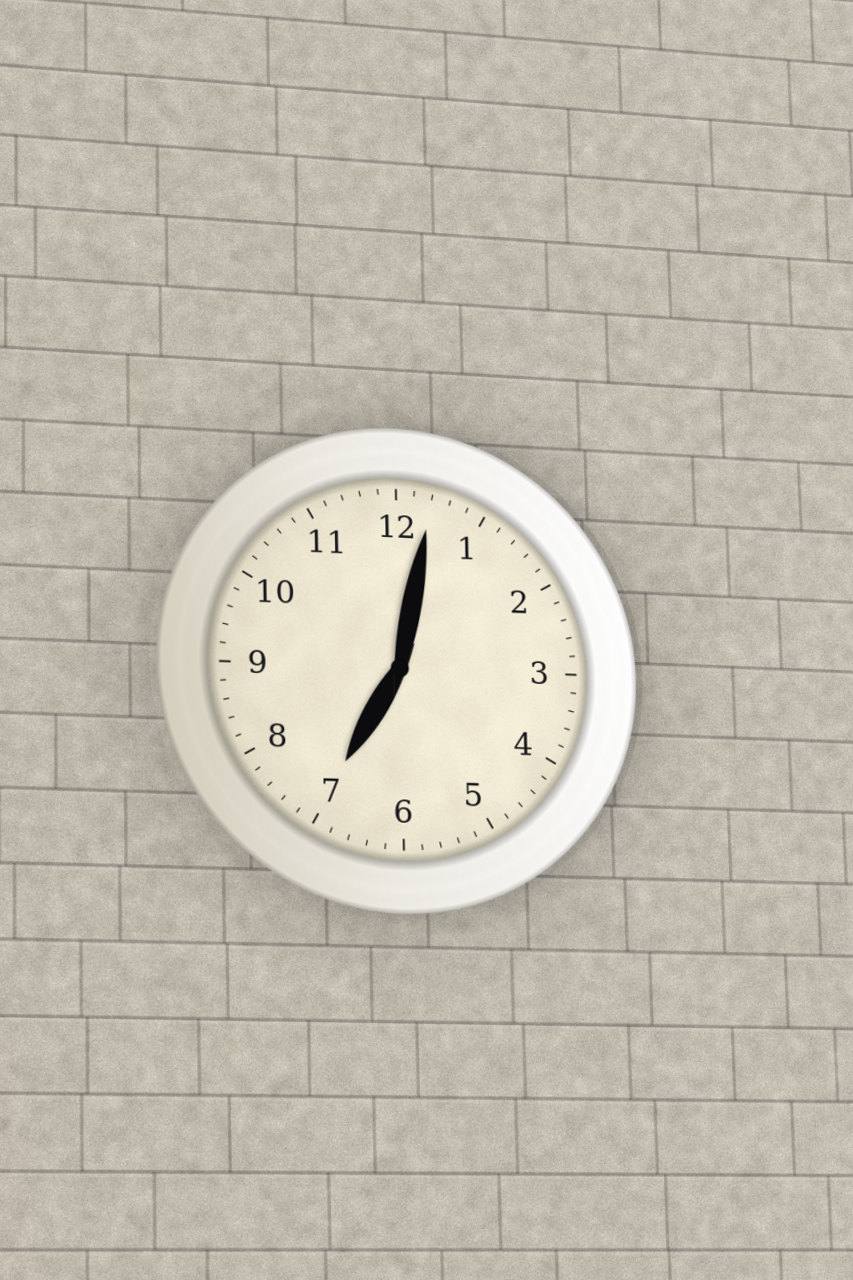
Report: 7 h 02 min
